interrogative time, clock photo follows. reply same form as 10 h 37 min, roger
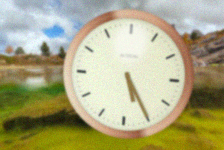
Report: 5 h 25 min
